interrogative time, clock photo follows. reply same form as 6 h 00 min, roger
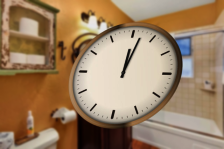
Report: 12 h 02 min
